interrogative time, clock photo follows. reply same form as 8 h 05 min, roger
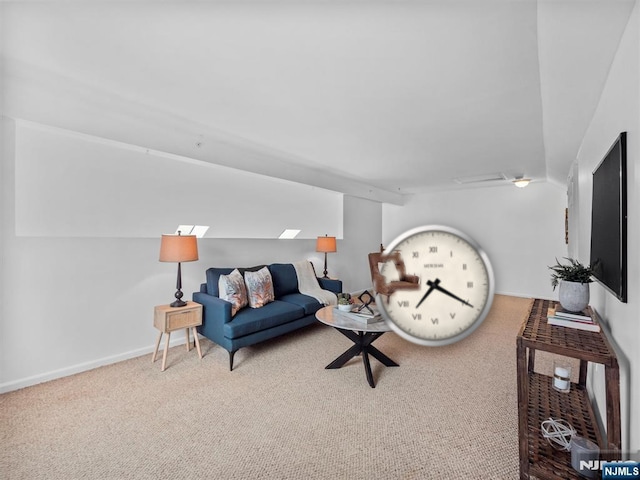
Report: 7 h 20 min
